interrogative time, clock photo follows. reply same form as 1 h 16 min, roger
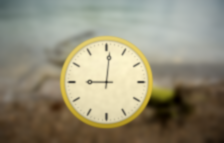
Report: 9 h 01 min
